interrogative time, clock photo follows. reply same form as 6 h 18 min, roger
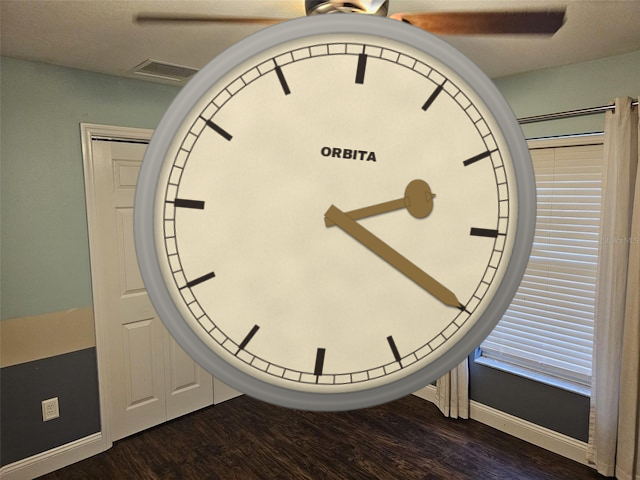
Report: 2 h 20 min
